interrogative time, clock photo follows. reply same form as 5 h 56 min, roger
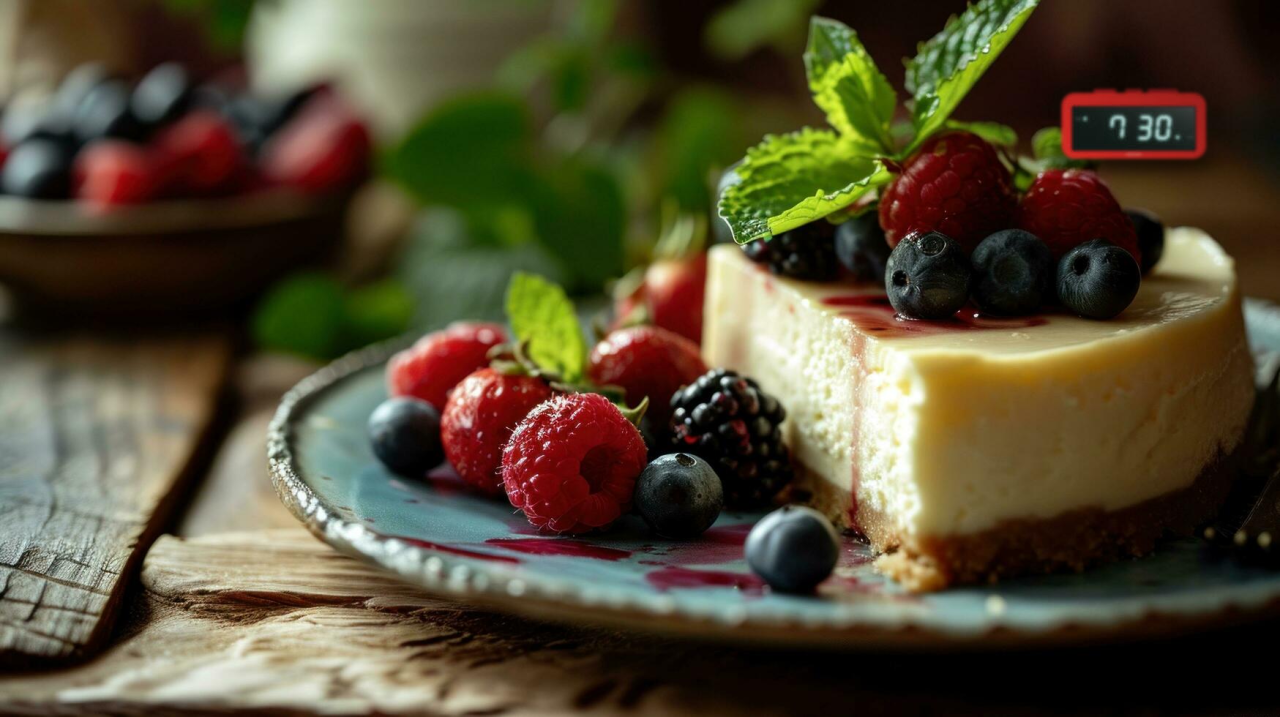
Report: 7 h 30 min
